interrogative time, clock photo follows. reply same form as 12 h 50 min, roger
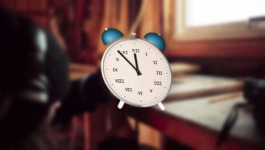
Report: 11 h 53 min
